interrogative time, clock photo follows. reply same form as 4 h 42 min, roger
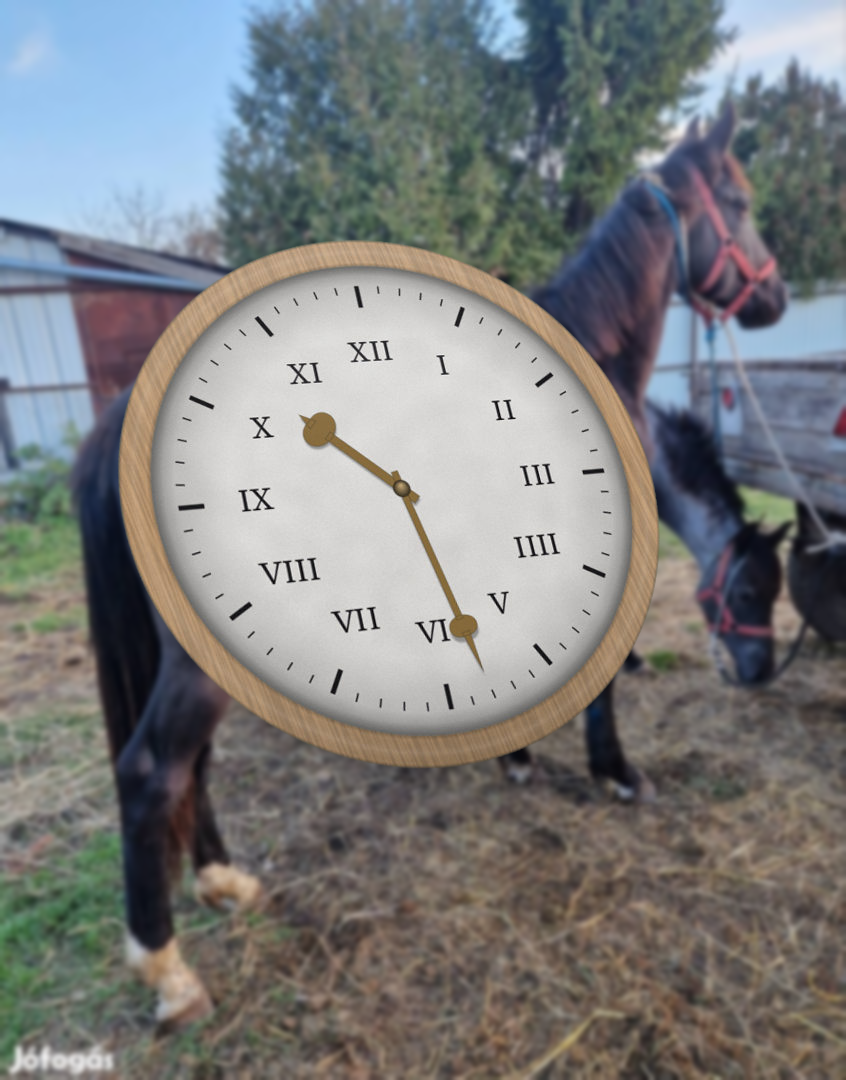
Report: 10 h 28 min
